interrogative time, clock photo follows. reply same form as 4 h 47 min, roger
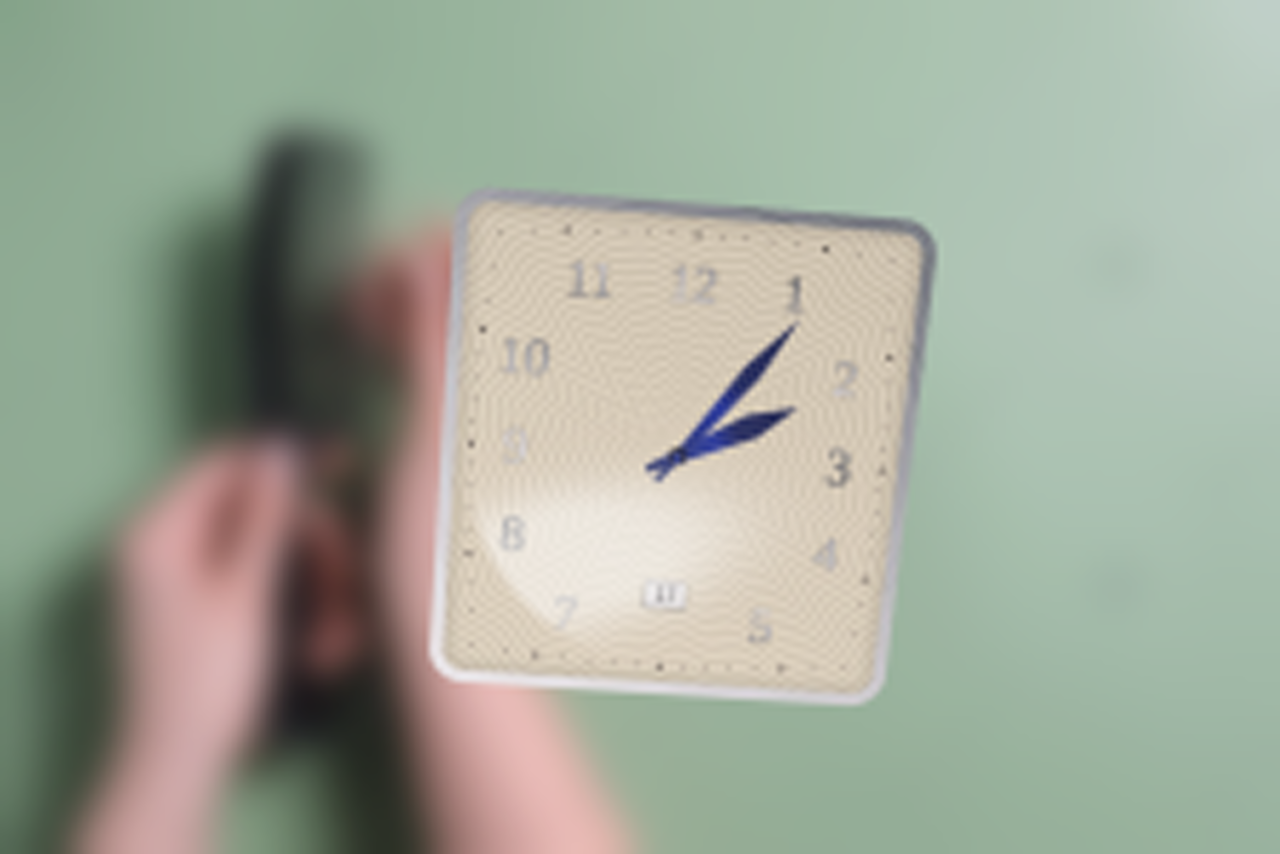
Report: 2 h 06 min
